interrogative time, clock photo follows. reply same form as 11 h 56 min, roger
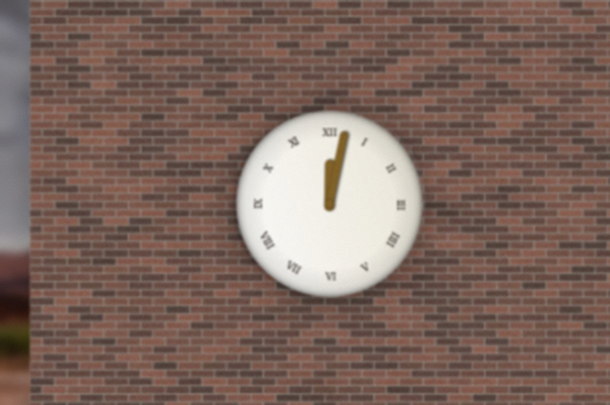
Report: 12 h 02 min
